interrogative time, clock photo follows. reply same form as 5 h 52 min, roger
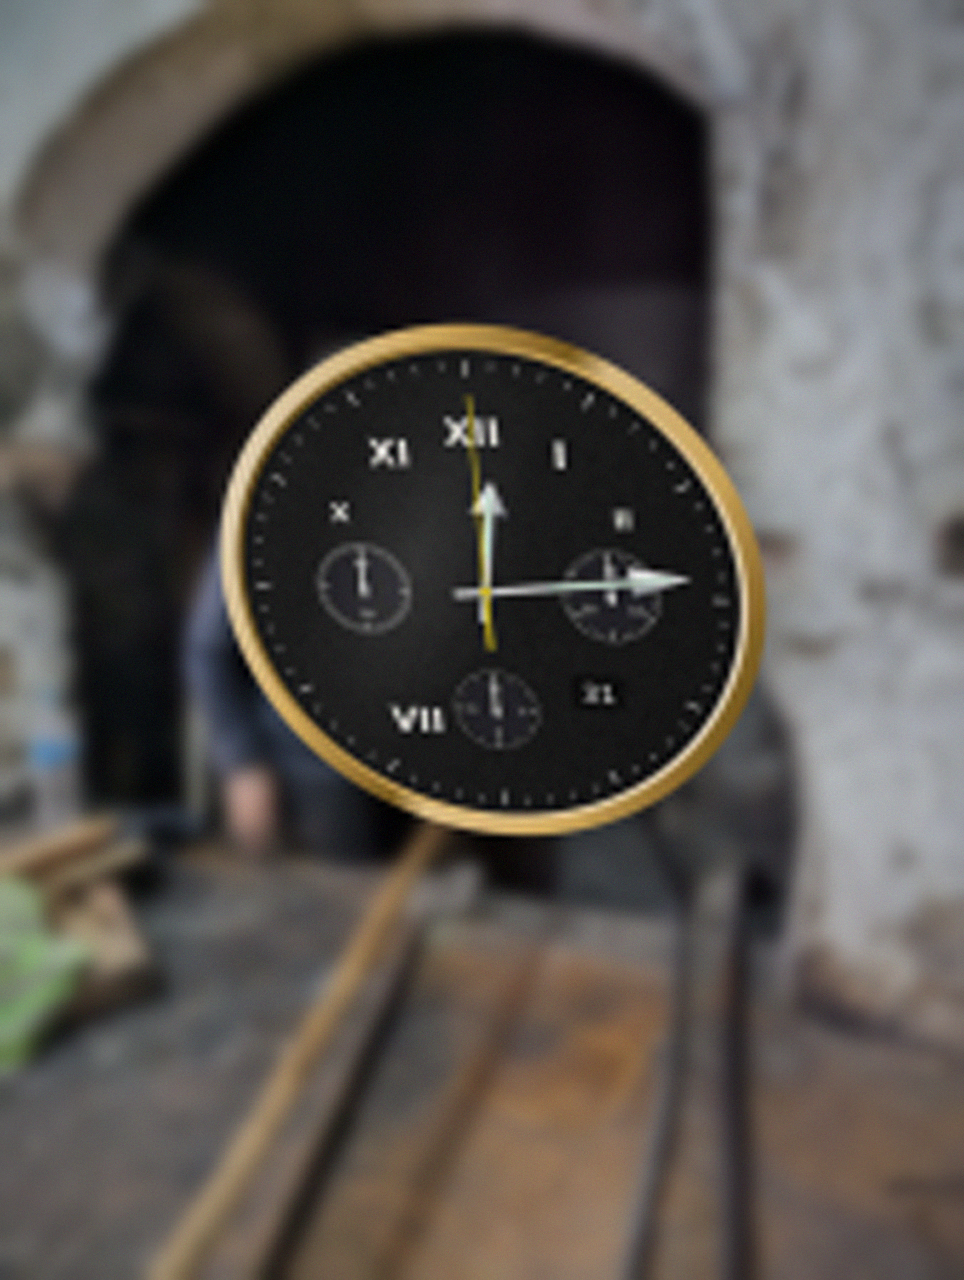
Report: 12 h 14 min
